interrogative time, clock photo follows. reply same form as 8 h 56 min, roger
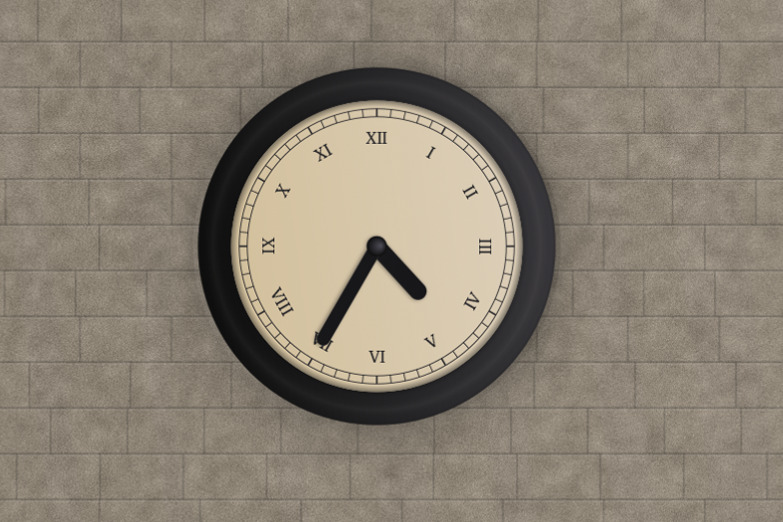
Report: 4 h 35 min
